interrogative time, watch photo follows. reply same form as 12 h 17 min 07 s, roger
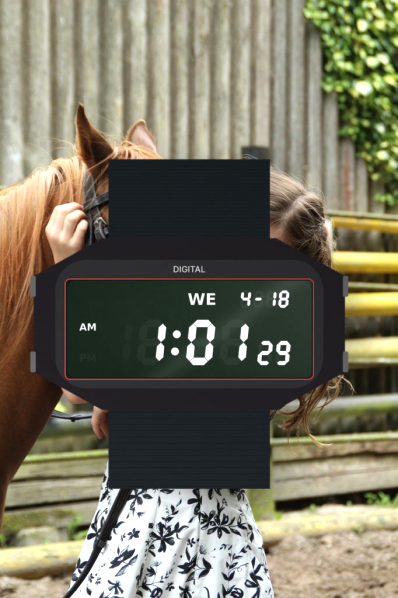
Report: 1 h 01 min 29 s
